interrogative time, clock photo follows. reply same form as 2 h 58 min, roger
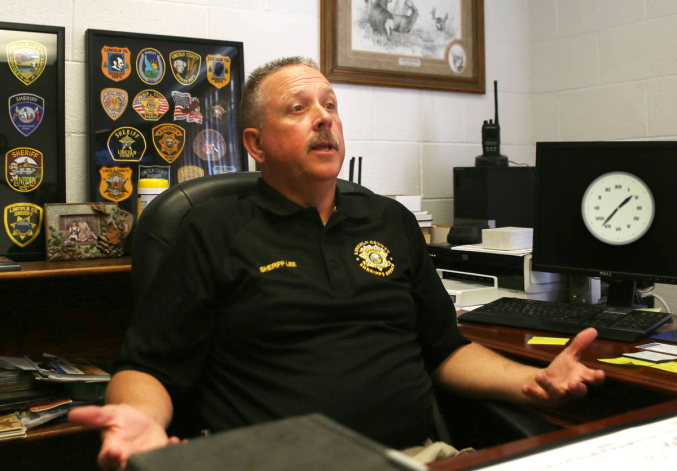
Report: 1 h 37 min
